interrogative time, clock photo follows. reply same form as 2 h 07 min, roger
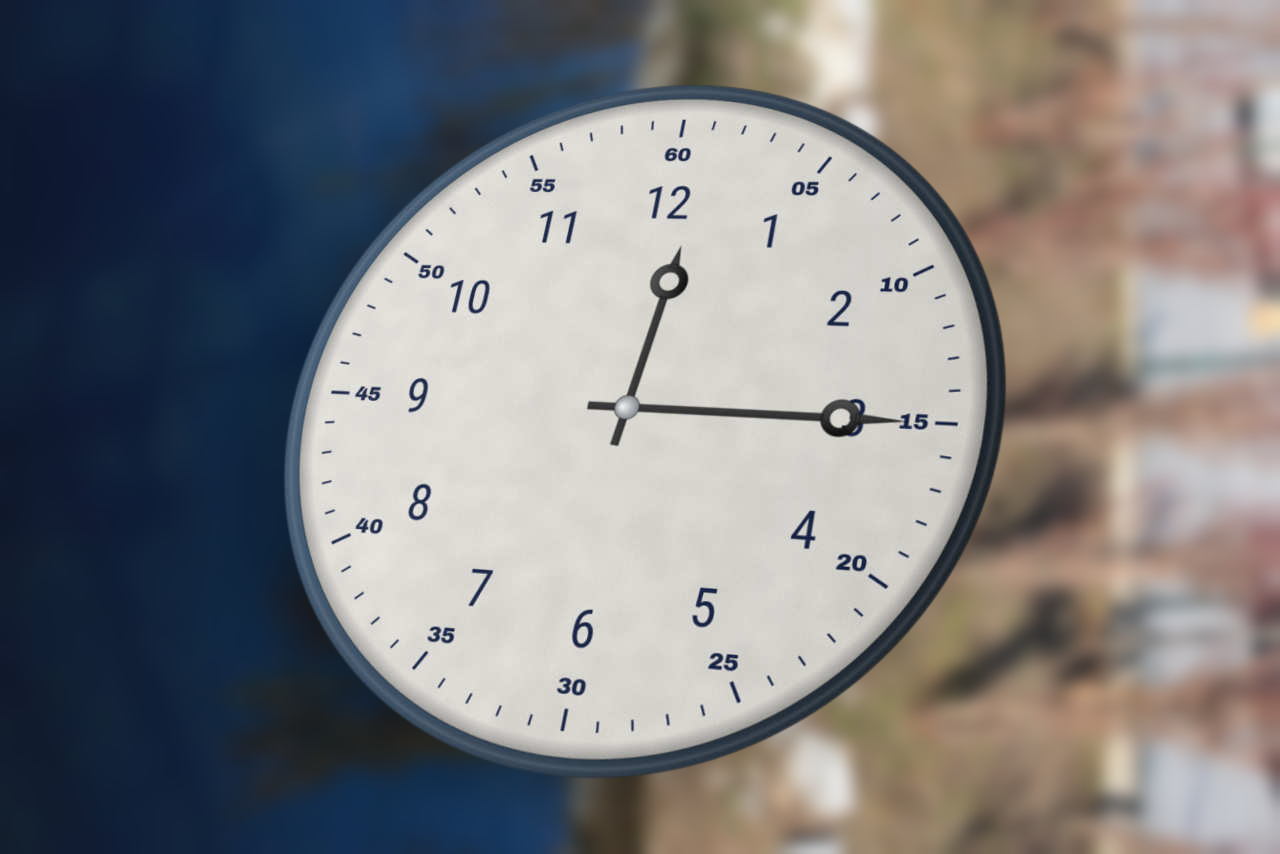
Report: 12 h 15 min
